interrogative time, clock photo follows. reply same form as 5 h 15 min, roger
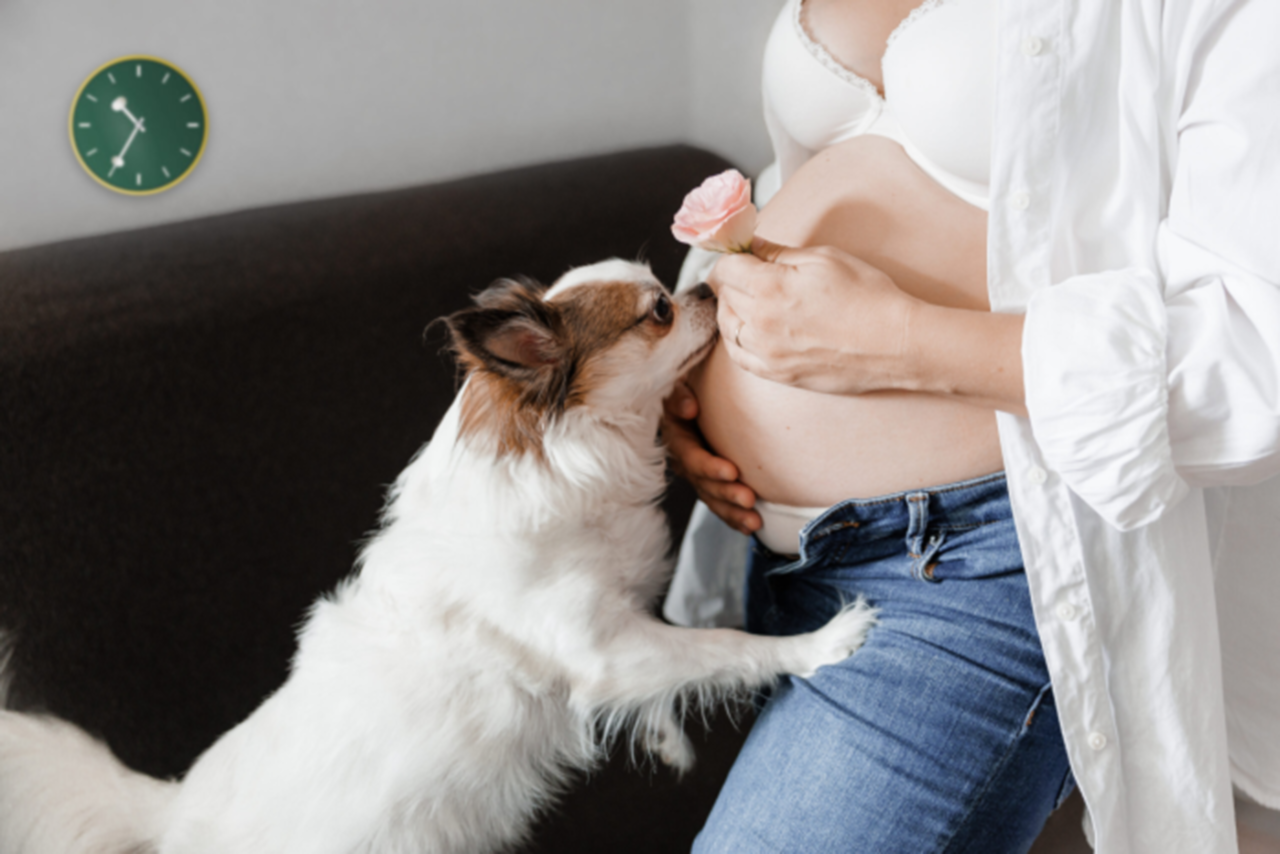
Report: 10 h 35 min
